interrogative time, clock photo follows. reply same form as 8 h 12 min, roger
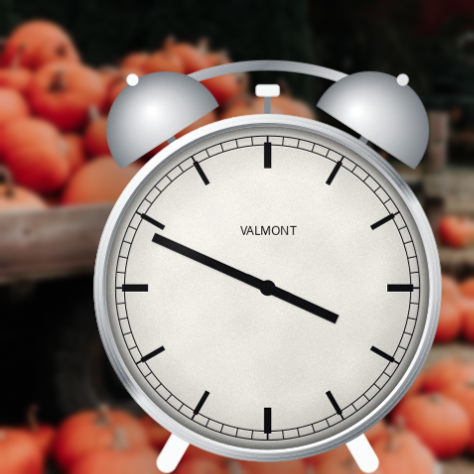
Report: 3 h 49 min
